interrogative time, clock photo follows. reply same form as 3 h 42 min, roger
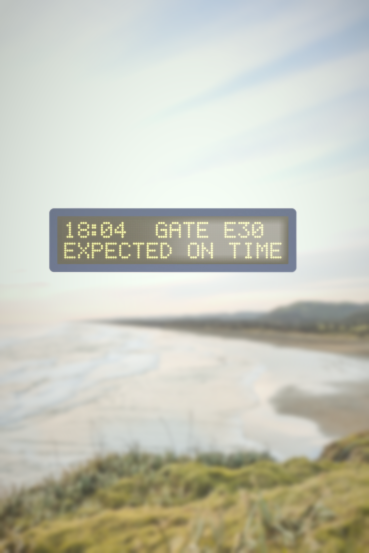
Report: 18 h 04 min
